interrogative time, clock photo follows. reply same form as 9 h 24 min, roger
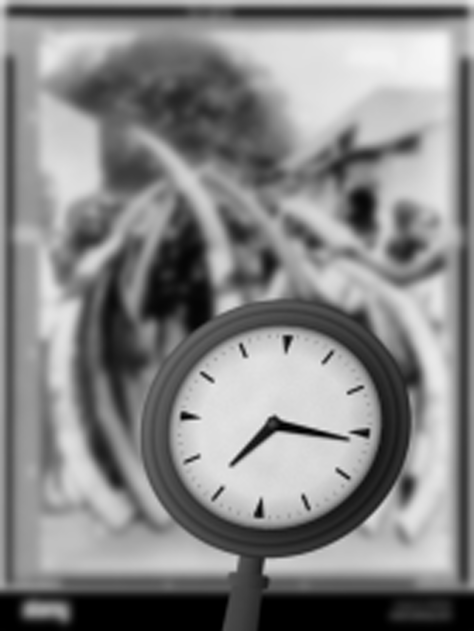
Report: 7 h 16 min
